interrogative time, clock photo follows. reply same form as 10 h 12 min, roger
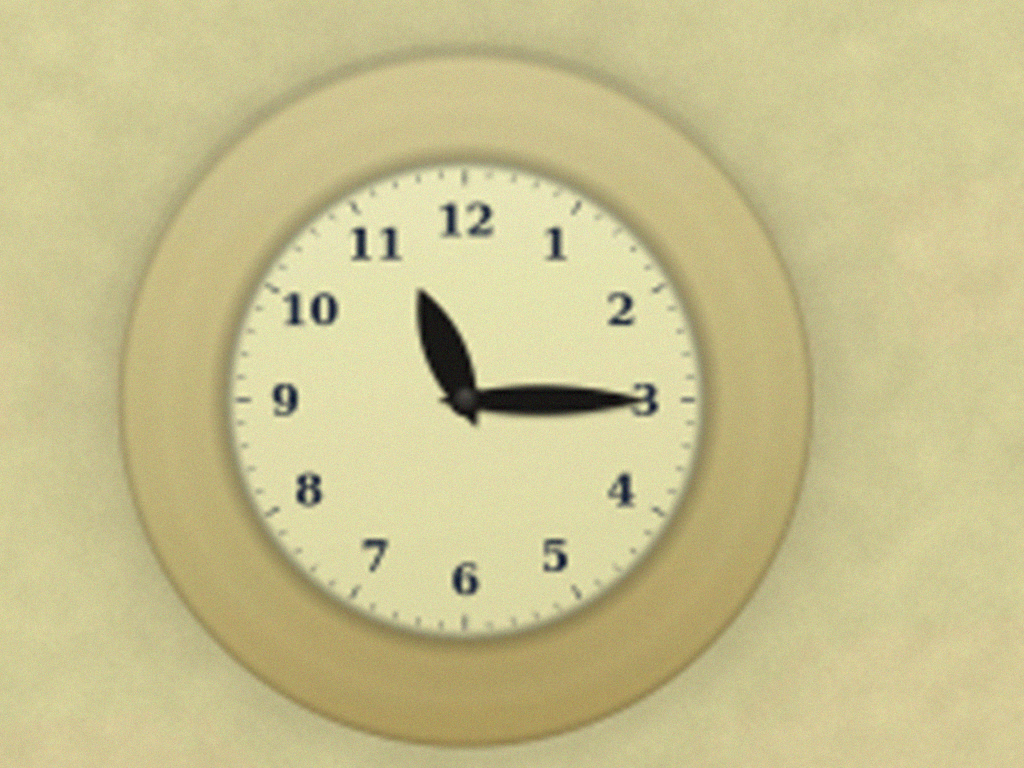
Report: 11 h 15 min
